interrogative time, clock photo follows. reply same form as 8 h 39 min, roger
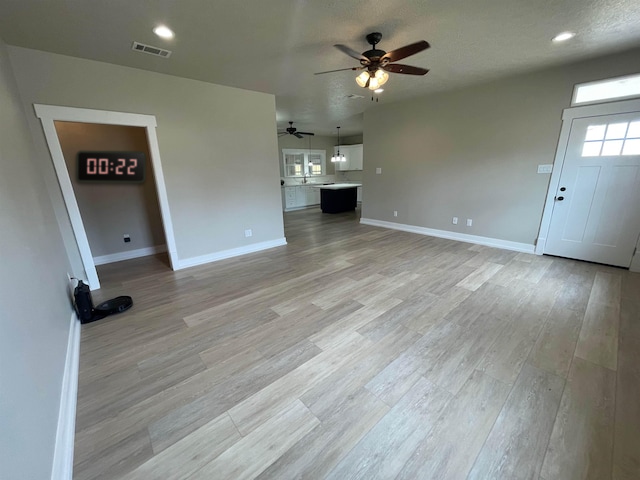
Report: 0 h 22 min
